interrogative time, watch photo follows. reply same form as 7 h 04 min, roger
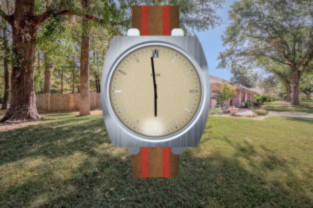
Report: 5 h 59 min
